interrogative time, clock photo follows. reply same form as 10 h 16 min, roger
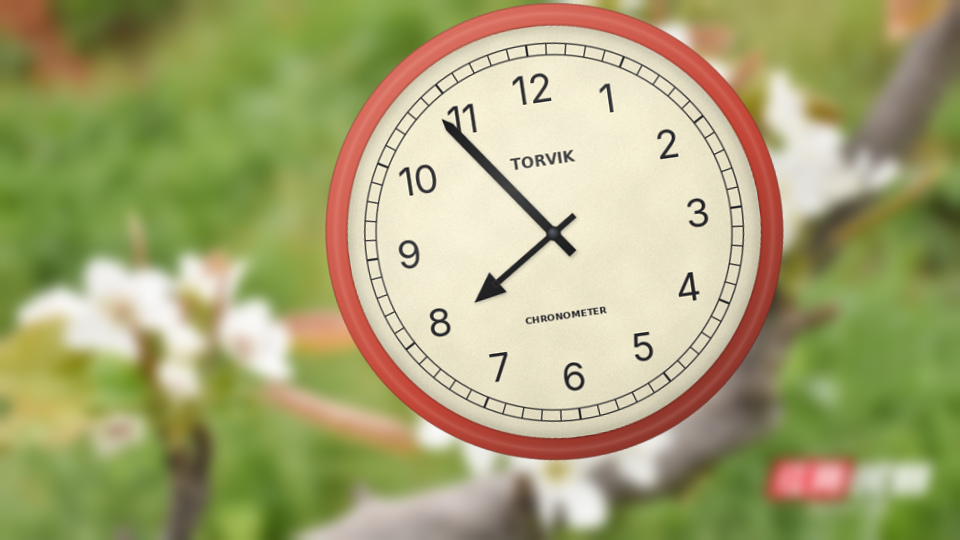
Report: 7 h 54 min
